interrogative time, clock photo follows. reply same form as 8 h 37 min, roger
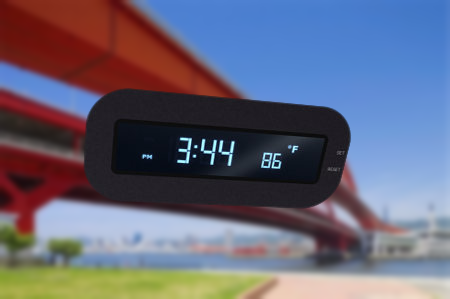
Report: 3 h 44 min
